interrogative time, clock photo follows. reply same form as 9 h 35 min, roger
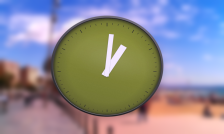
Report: 1 h 01 min
